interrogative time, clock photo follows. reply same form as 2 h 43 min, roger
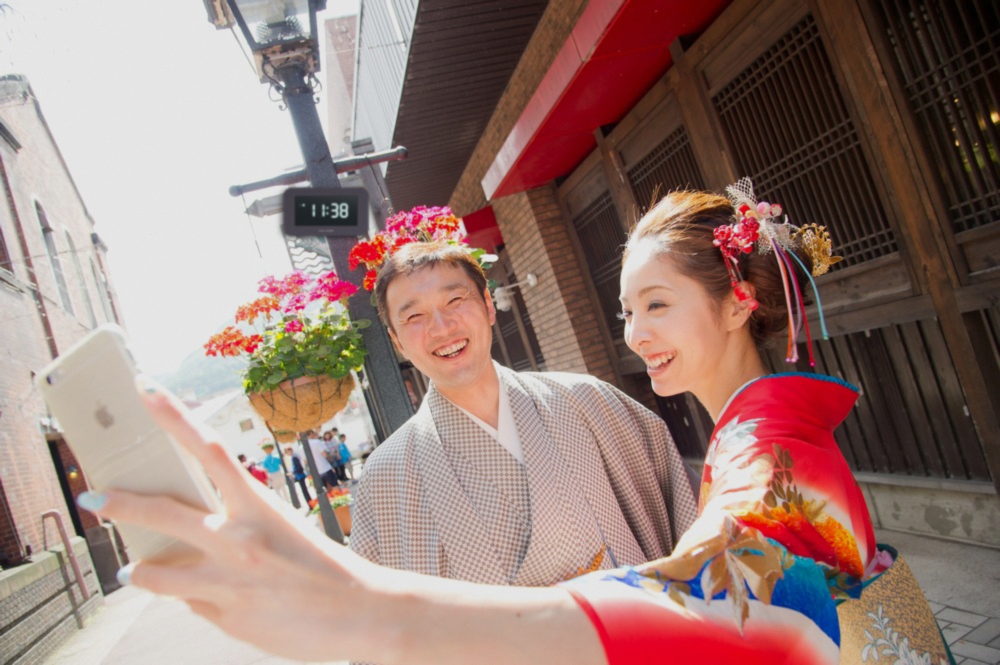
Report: 11 h 38 min
